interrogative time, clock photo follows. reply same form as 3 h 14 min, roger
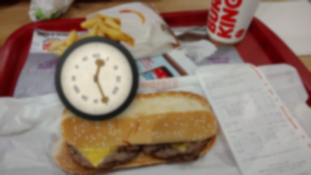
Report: 12 h 26 min
